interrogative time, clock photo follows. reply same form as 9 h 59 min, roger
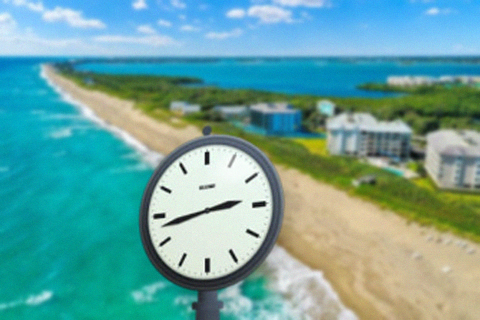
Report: 2 h 43 min
